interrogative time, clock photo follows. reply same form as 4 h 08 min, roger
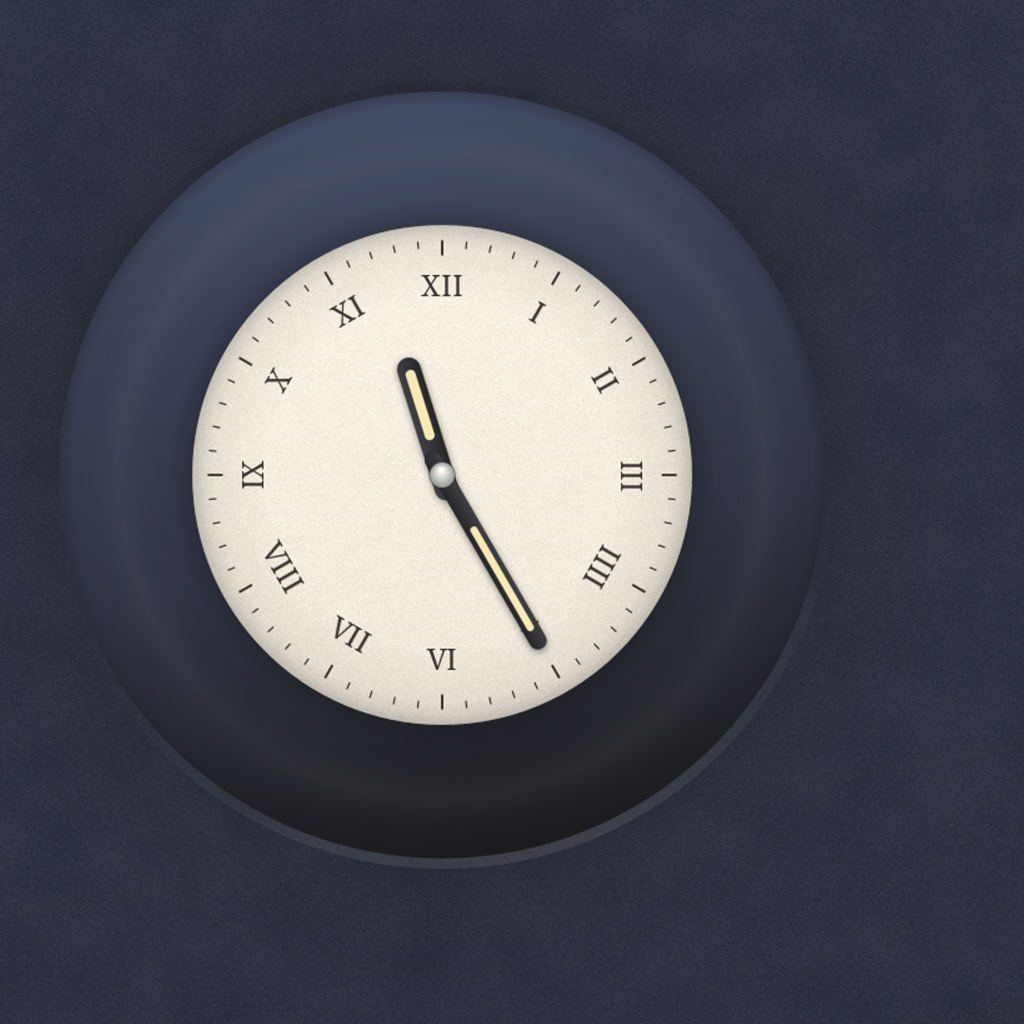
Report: 11 h 25 min
